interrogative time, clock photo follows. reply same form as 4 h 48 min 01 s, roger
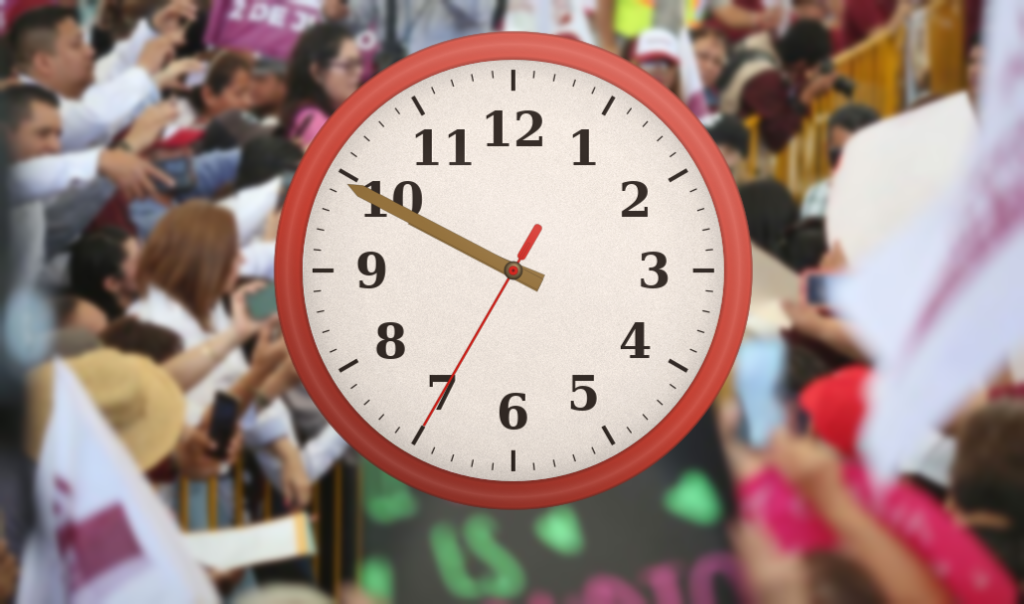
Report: 9 h 49 min 35 s
